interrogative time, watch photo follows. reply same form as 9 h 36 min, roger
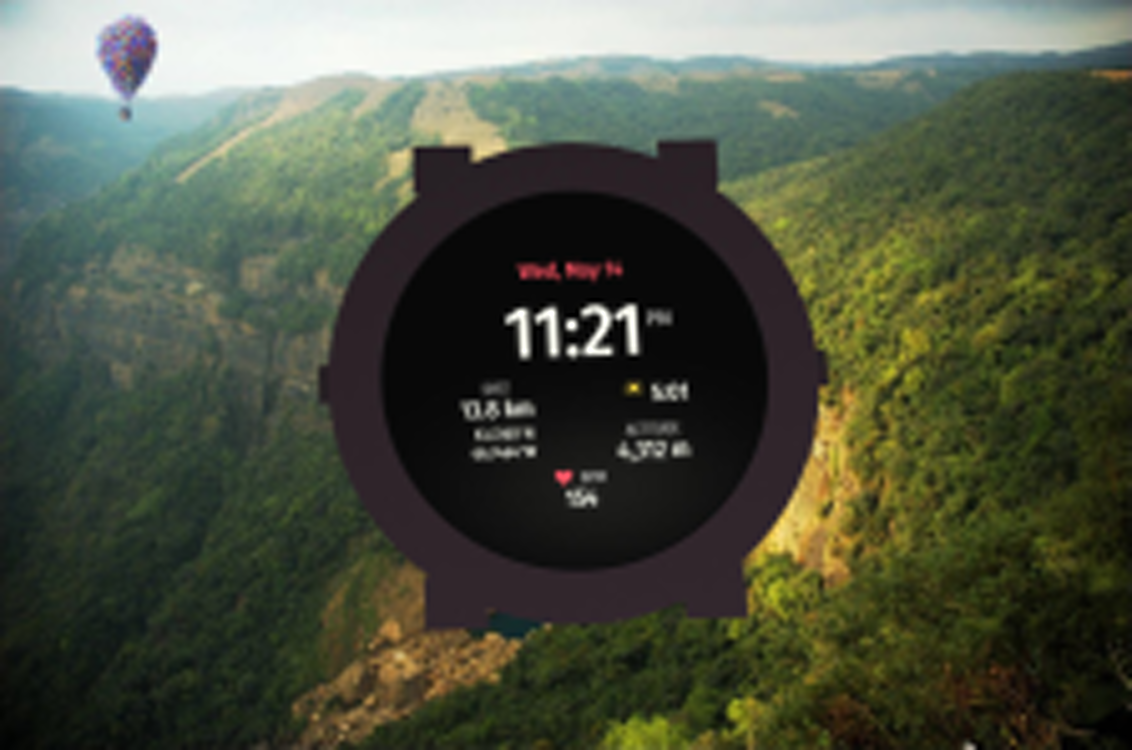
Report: 11 h 21 min
